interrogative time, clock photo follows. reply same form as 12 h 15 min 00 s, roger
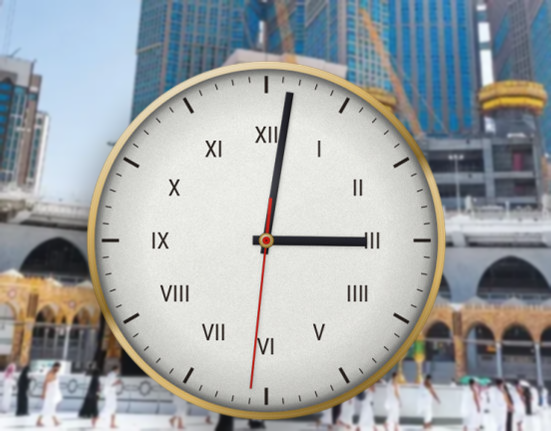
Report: 3 h 01 min 31 s
